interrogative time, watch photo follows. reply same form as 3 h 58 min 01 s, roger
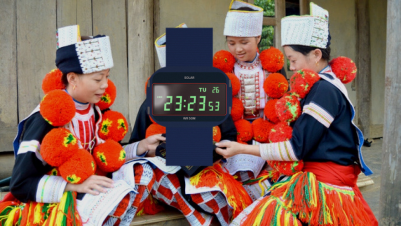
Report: 23 h 23 min 53 s
